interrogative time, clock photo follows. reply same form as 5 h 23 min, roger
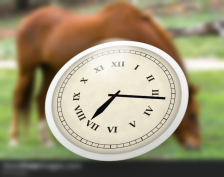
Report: 7 h 16 min
